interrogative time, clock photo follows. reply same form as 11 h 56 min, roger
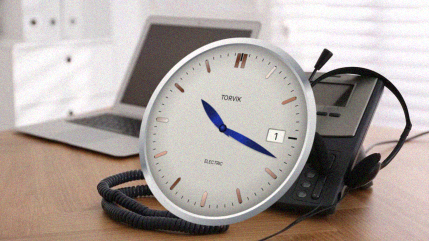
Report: 10 h 18 min
